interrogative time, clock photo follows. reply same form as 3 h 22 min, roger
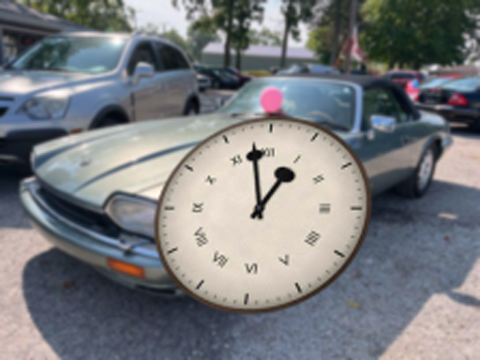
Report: 12 h 58 min
